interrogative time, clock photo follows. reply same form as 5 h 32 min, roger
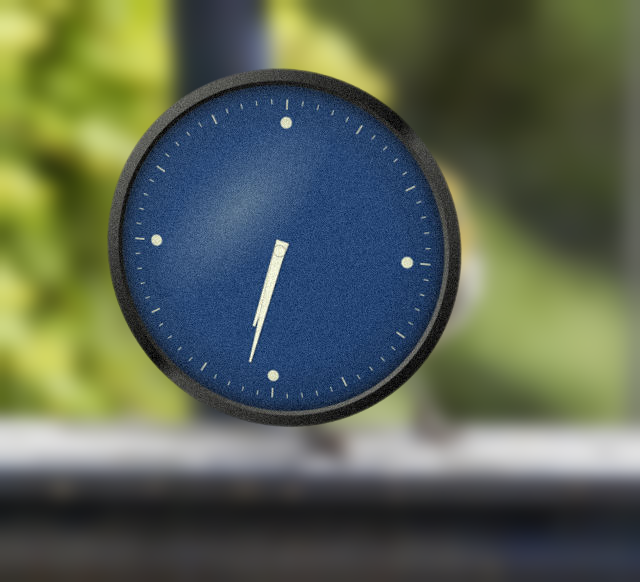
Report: 6 h 32 min
